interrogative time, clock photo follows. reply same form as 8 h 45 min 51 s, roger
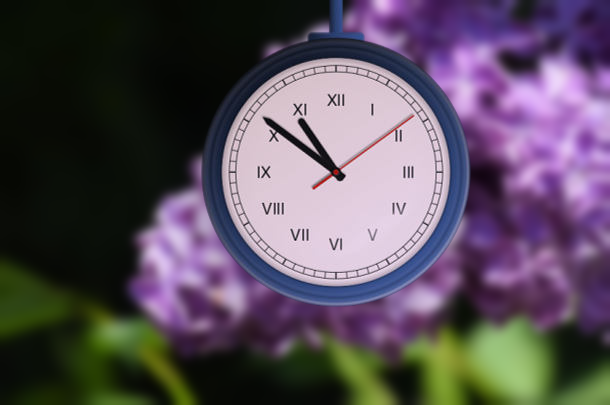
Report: 10 h 51 min 09 s
